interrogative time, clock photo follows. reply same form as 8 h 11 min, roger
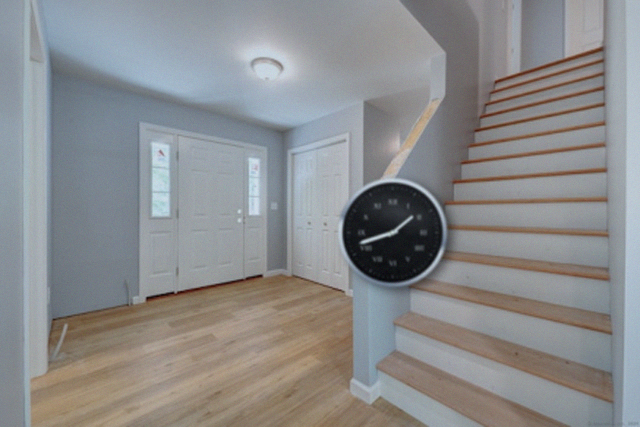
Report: 1 h 42 min
